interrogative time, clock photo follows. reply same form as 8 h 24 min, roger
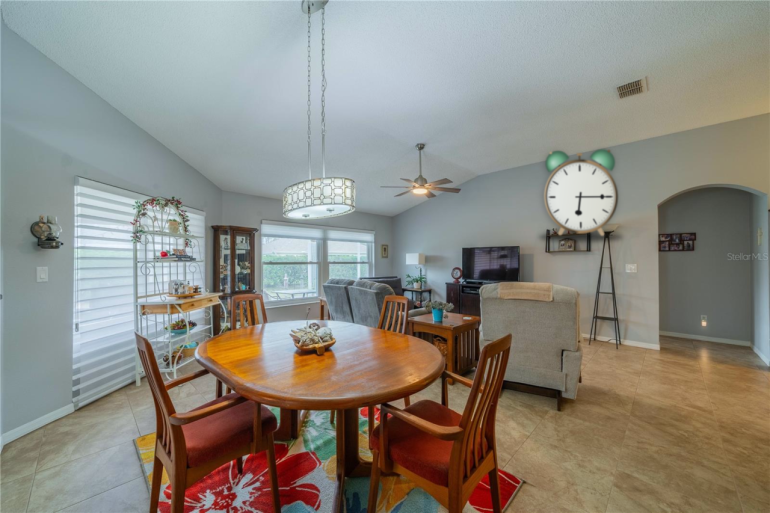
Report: 6 h 15 min
